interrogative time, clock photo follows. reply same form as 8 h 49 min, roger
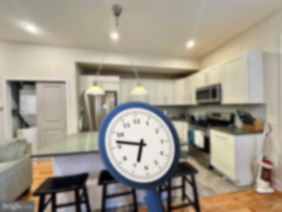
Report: 6 h 47 min
